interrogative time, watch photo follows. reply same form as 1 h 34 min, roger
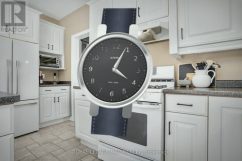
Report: 4 h 04 min
